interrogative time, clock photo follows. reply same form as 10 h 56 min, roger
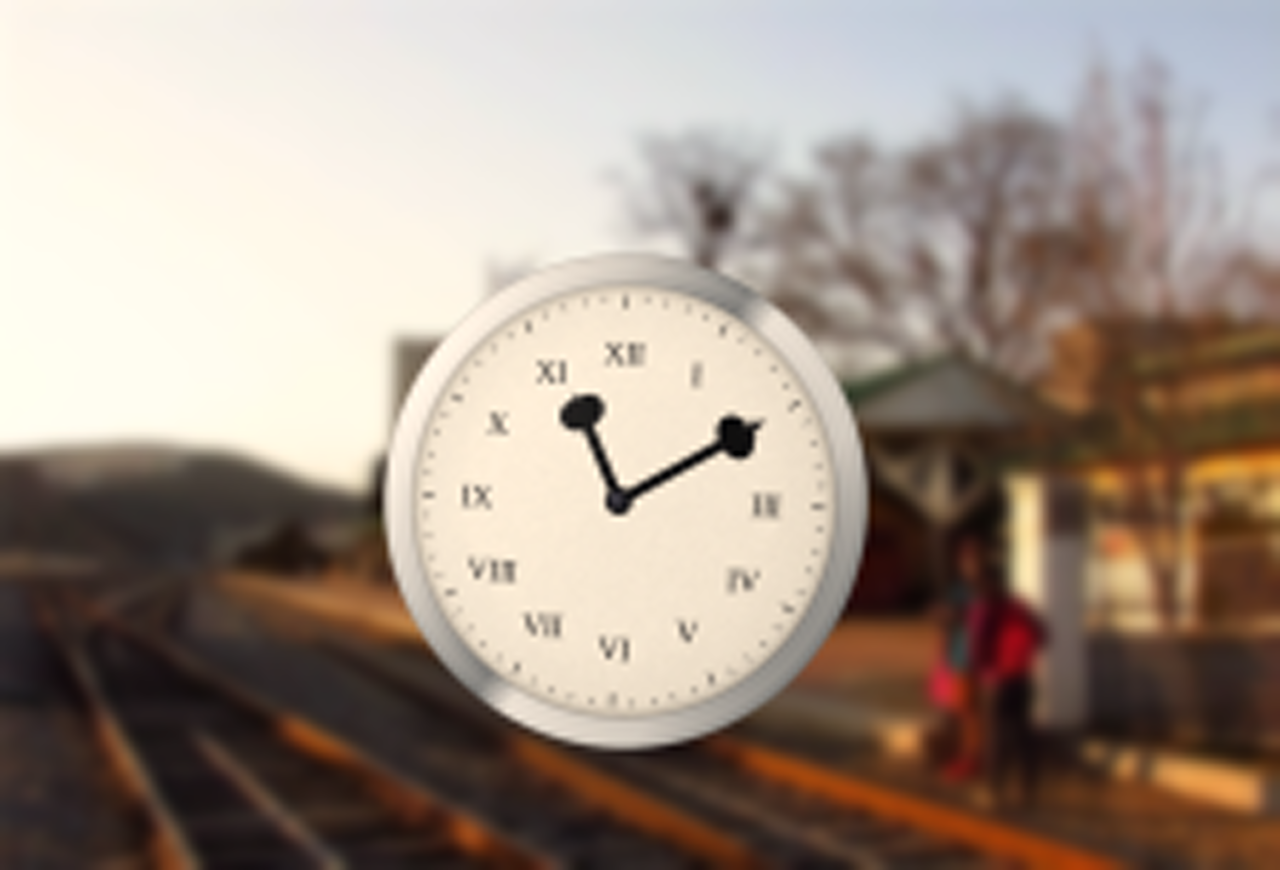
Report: 11 h 10 min
